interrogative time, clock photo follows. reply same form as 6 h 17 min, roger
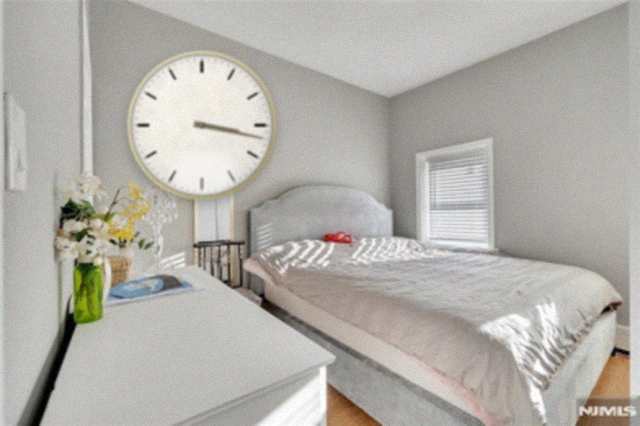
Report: 3 h 17 min
